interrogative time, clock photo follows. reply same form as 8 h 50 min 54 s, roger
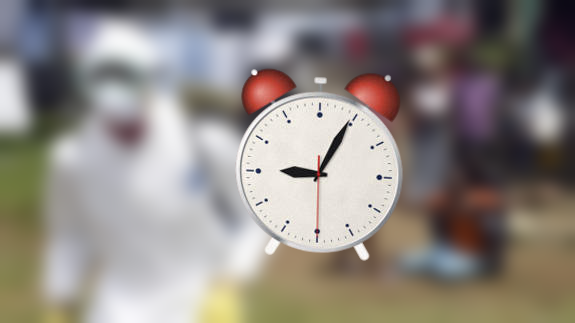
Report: 9 h 04 min 30 s
